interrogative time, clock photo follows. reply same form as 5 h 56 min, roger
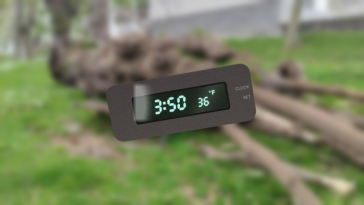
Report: 3 h 50 min
